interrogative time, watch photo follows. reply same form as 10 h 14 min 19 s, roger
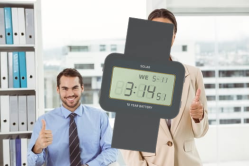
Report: 3 h 14 min 51 s
